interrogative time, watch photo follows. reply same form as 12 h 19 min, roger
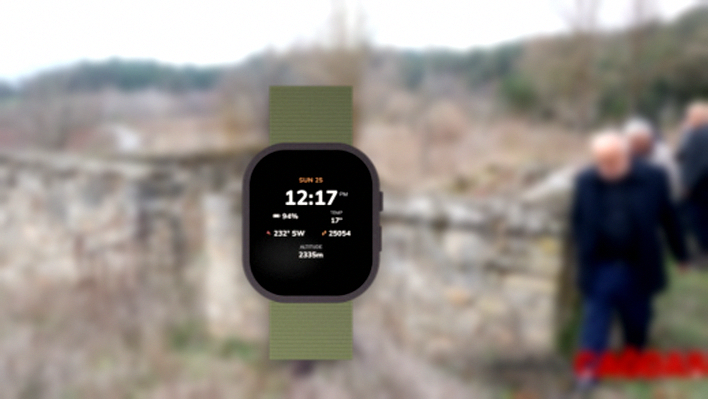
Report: 12 h 17 min
